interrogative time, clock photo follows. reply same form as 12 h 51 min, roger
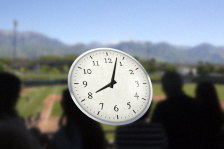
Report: 8 h 03 min
